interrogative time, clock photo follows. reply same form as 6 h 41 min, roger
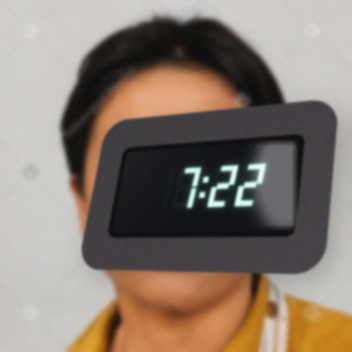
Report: 7 h 22 min
